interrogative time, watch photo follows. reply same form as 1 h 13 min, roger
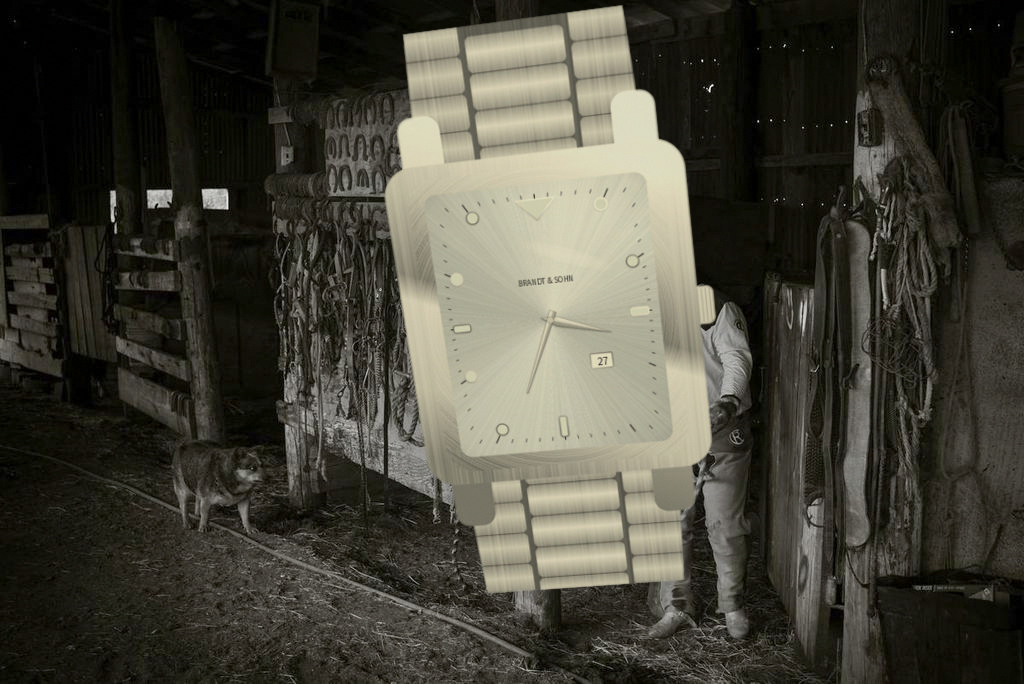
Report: 3 h 34 min
